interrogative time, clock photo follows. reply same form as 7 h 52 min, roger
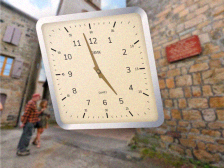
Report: 4 h 58 min
